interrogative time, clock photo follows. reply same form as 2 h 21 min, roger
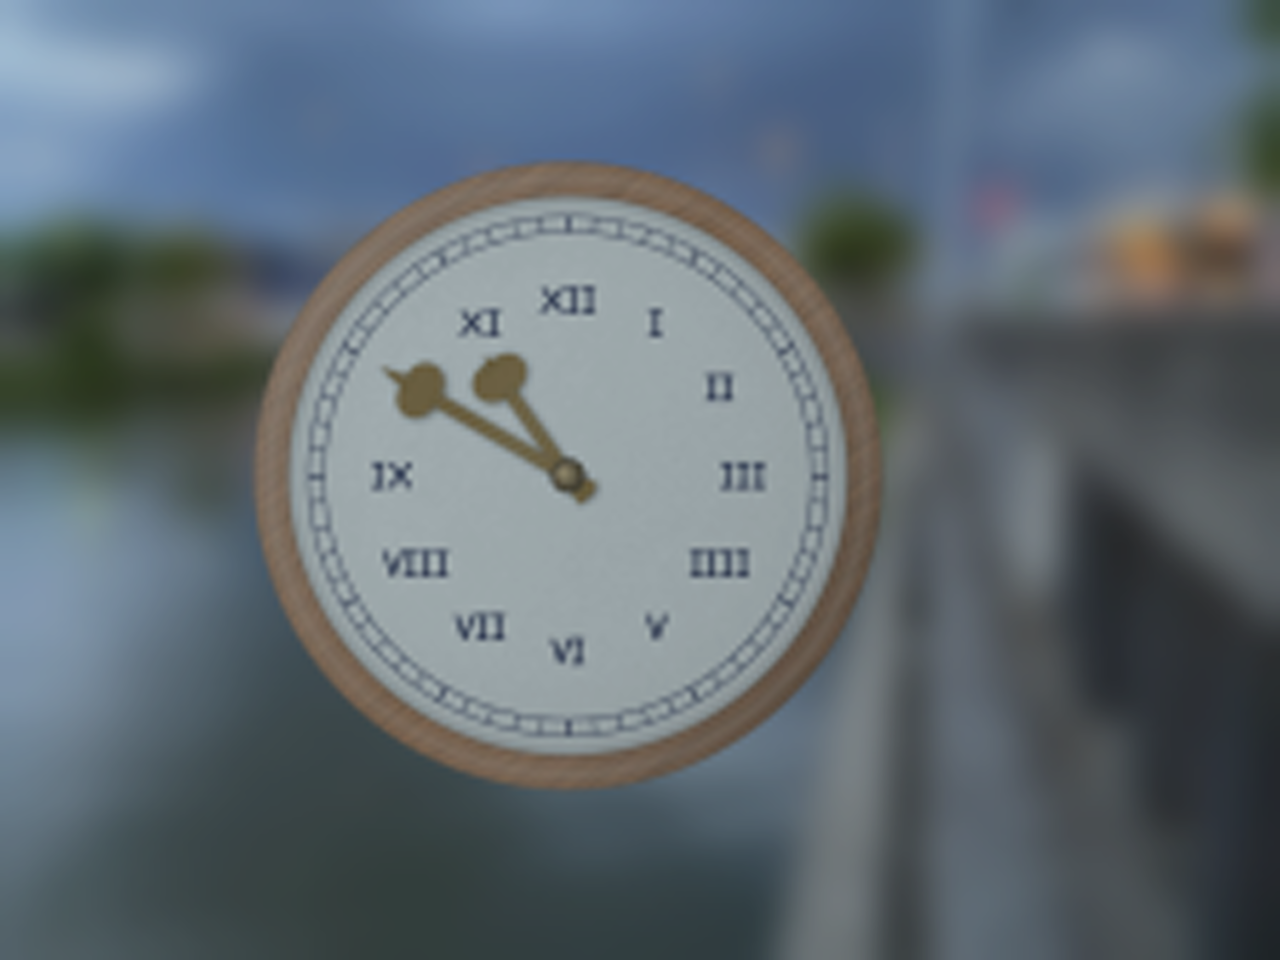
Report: 10 h 50 min
